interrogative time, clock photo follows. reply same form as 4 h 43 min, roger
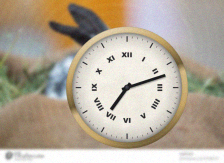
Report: 7 h 12 min
